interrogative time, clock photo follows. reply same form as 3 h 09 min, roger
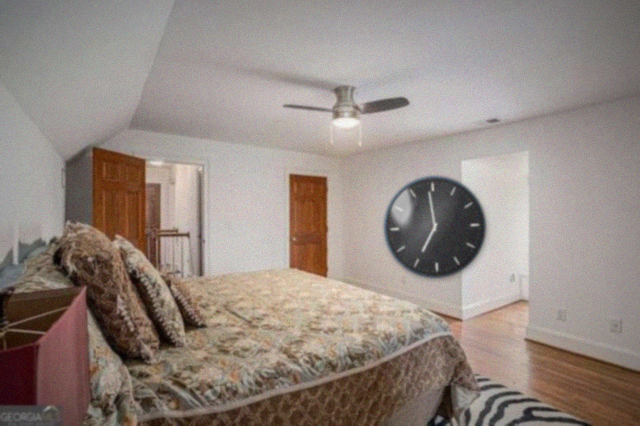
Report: 6 h 59 min
